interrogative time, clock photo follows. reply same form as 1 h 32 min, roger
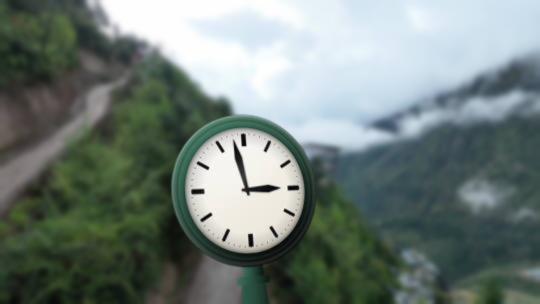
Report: 2 h 58 min
